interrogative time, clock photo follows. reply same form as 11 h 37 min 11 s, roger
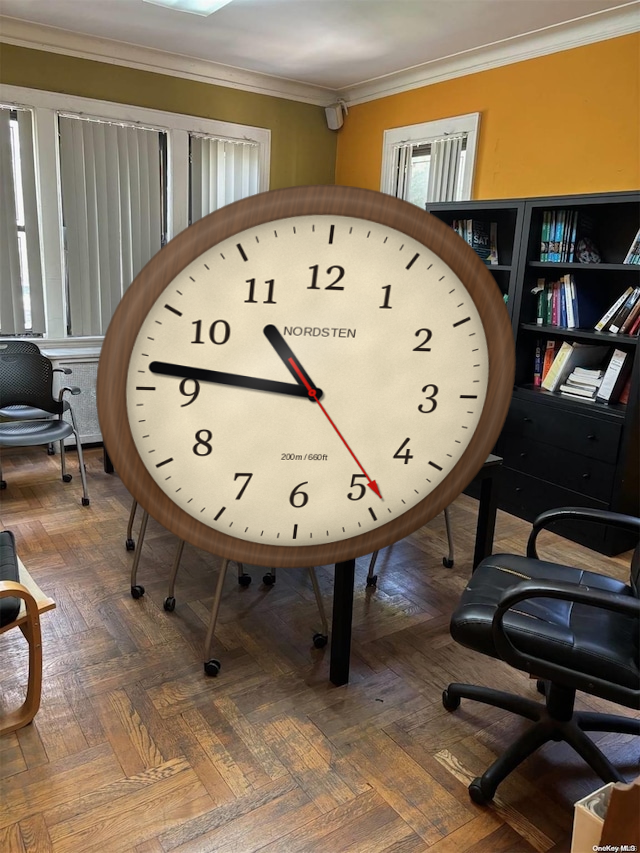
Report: 10 h 46 min 24 s
